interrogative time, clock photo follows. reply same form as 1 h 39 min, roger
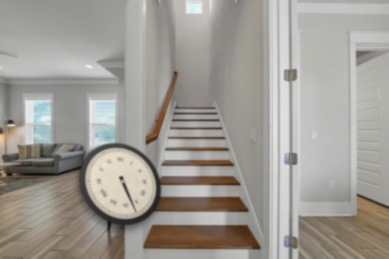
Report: 5 h 27 min
